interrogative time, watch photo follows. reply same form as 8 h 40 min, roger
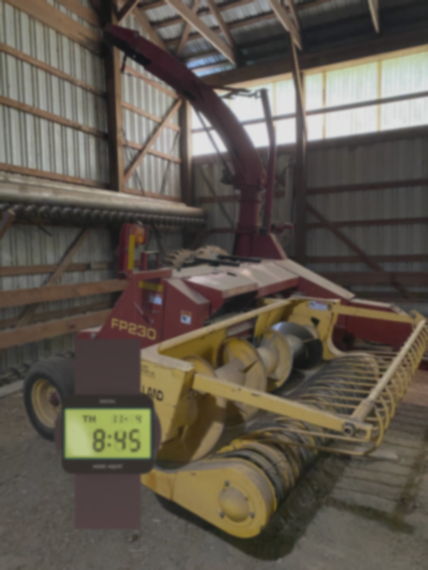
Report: 8 h 45 min
